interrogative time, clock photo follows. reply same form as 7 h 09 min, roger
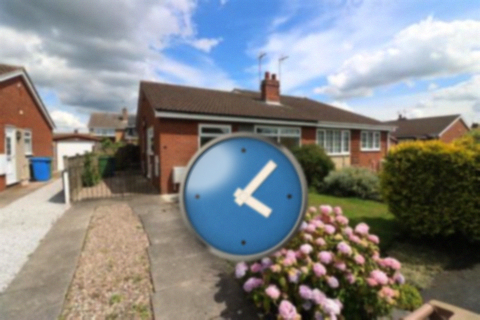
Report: 4 h 07 min
